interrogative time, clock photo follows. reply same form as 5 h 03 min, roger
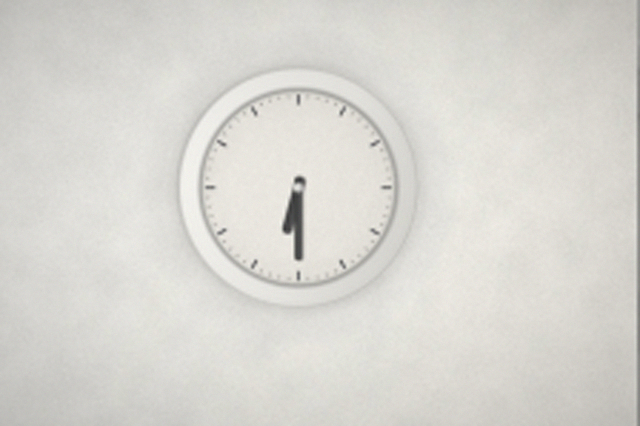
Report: 6 h 30 min
